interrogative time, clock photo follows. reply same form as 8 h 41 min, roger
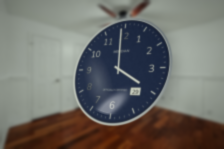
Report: 3 h 59 min
